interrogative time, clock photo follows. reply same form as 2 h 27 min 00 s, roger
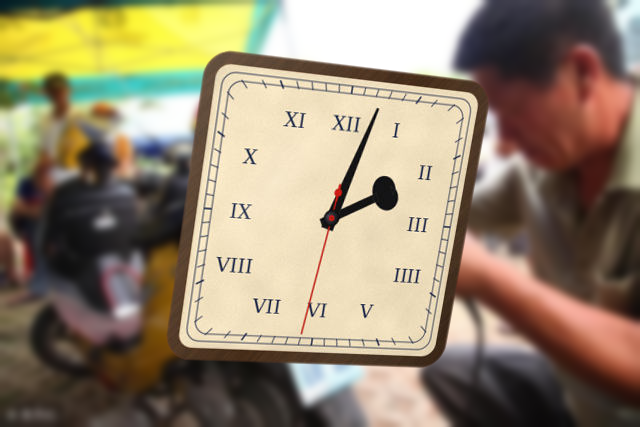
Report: 2 h 02 min 31 s
